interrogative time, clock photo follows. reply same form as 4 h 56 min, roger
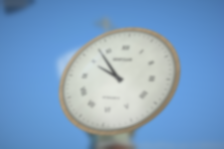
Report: 9 h 53 min
